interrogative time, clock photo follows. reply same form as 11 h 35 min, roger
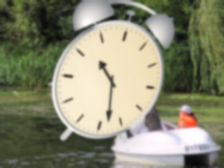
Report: 10 h 28 min
